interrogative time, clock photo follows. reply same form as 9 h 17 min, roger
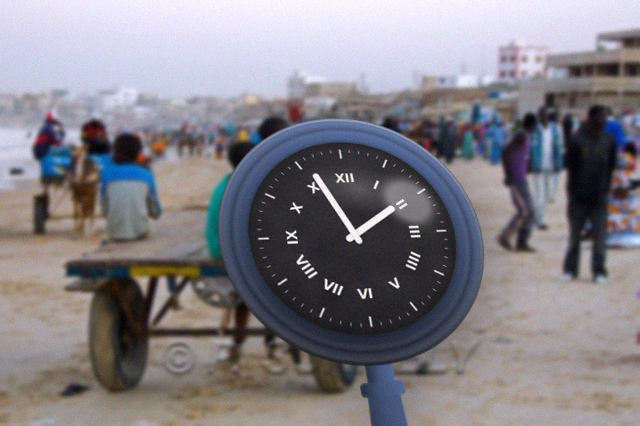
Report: 1 h 56 min
